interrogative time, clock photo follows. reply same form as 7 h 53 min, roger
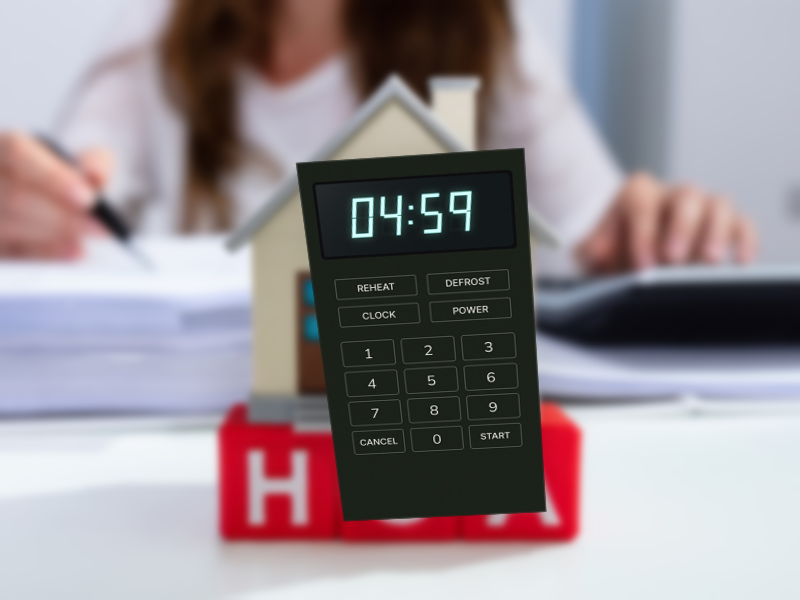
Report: 4 h 59 min
